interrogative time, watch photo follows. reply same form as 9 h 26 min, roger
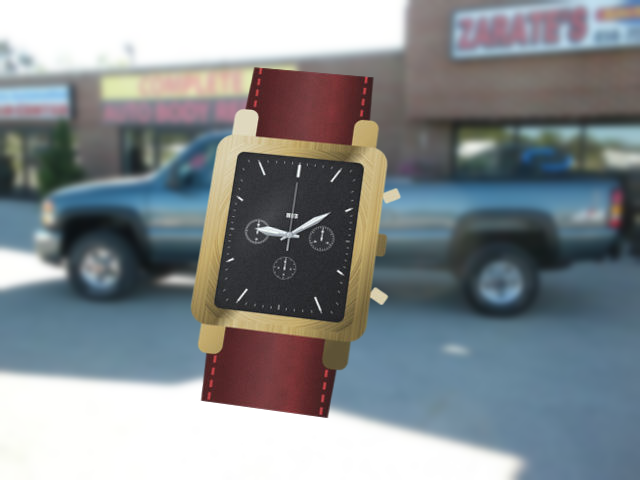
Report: 9 h 09 min
